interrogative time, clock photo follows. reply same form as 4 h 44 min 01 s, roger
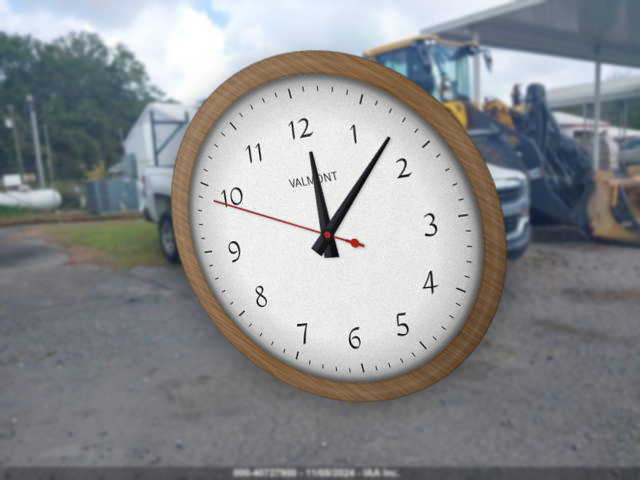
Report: 12 h 07 min 49 s
